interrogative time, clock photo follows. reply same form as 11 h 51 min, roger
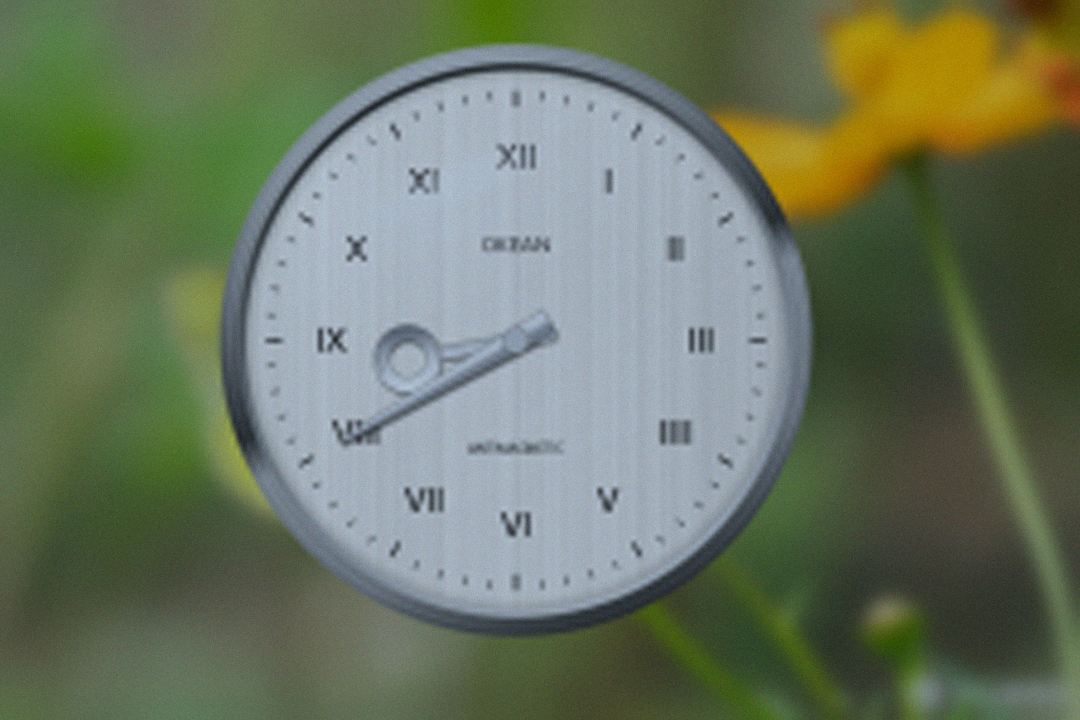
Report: 8 h 40 min
